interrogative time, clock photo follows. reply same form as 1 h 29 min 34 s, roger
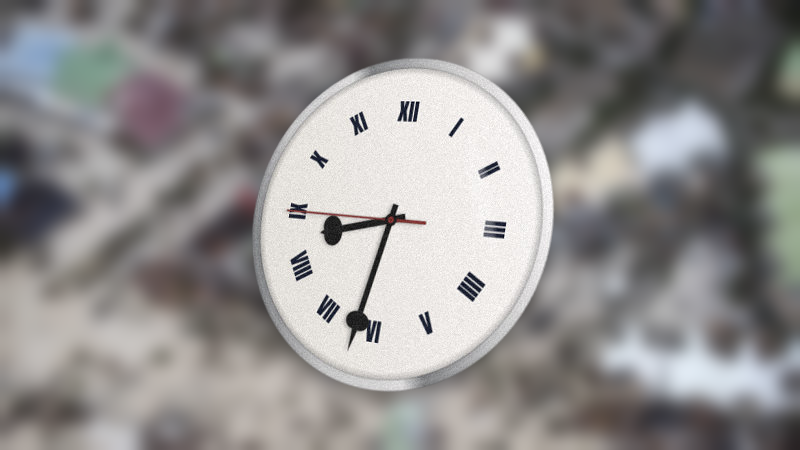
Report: 8 h 31 min 45 s
